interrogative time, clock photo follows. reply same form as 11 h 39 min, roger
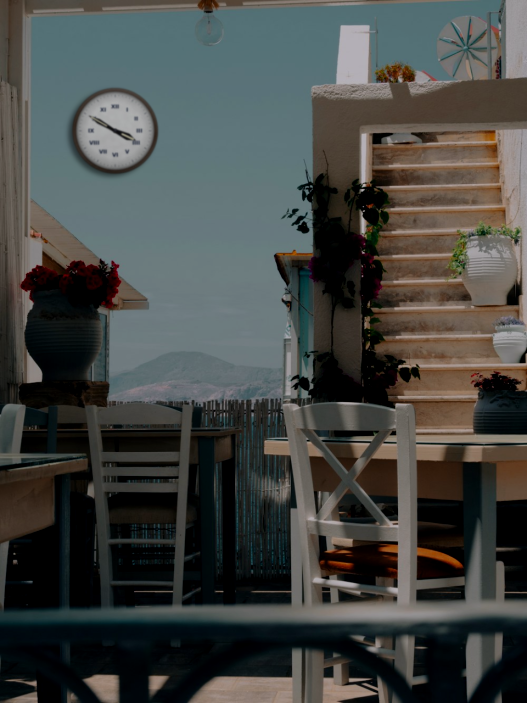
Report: 3 h 50 min
